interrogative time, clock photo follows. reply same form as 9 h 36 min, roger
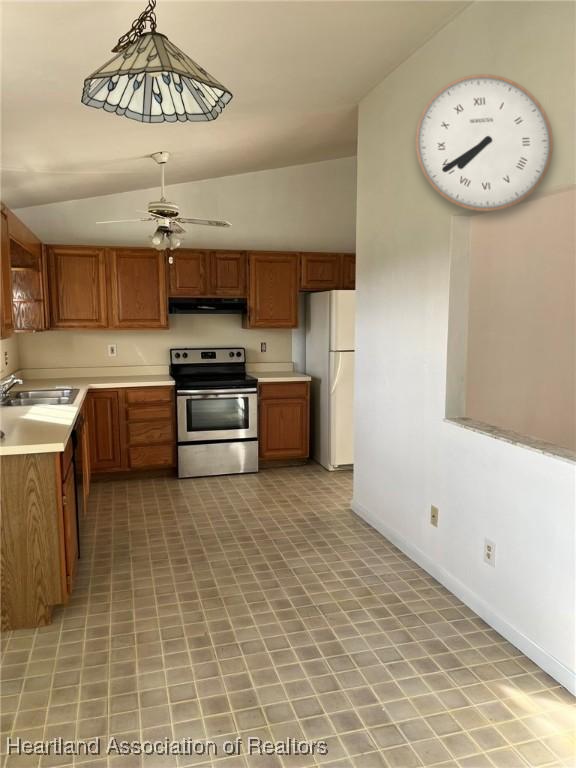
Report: 7 h 40 min
